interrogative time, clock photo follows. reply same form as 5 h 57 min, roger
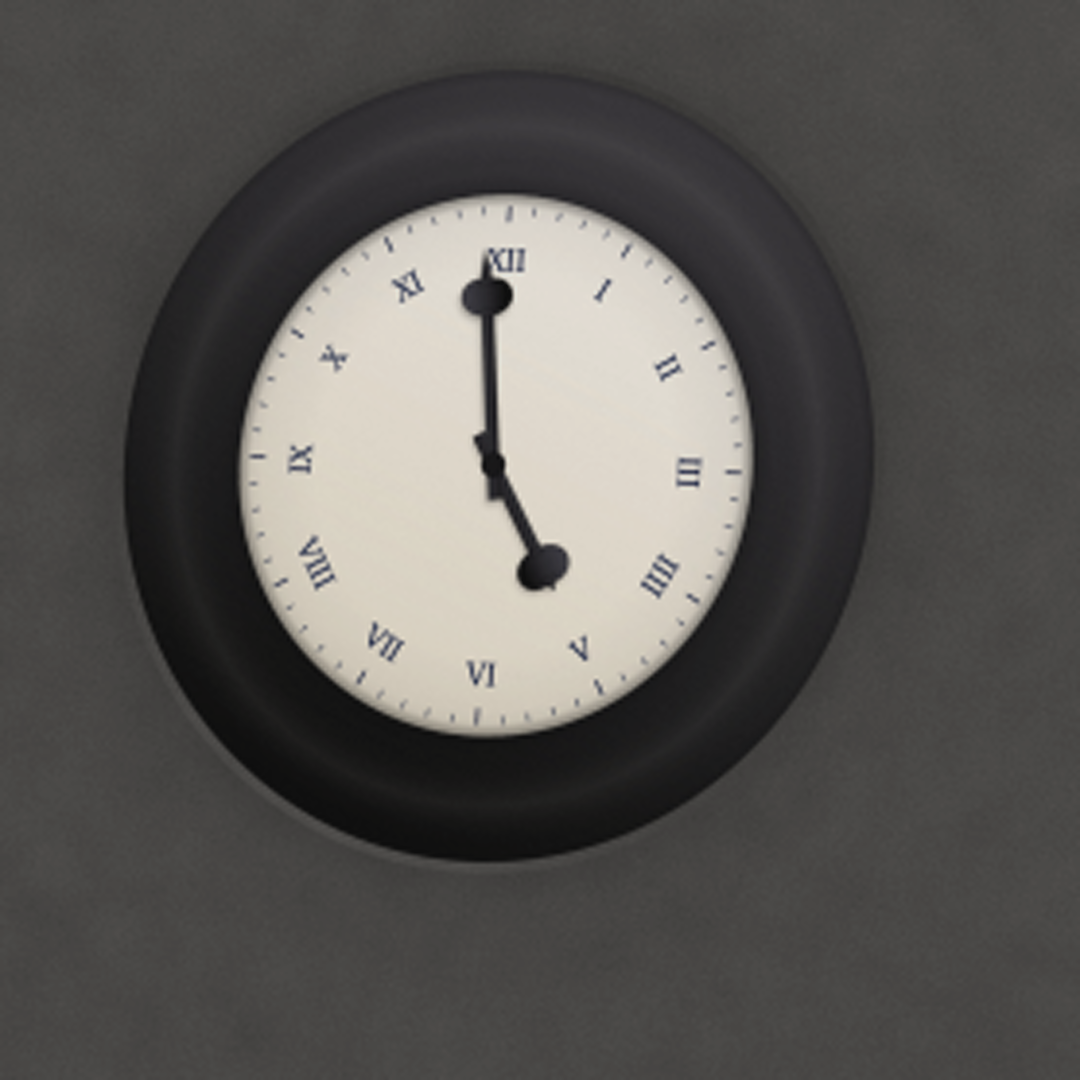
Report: 4 h 59 min
